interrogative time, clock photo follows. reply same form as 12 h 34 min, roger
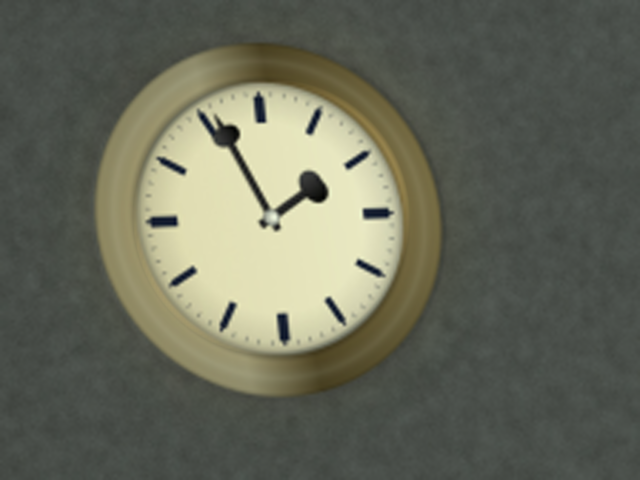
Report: 1 h 56 min
